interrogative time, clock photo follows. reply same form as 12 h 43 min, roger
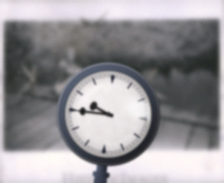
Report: 9 h 45 min
